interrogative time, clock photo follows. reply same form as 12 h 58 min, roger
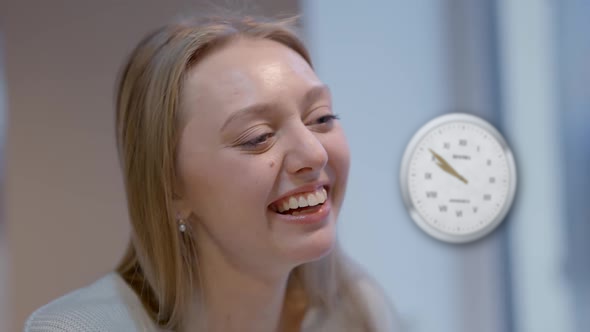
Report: 9 h 51 min
